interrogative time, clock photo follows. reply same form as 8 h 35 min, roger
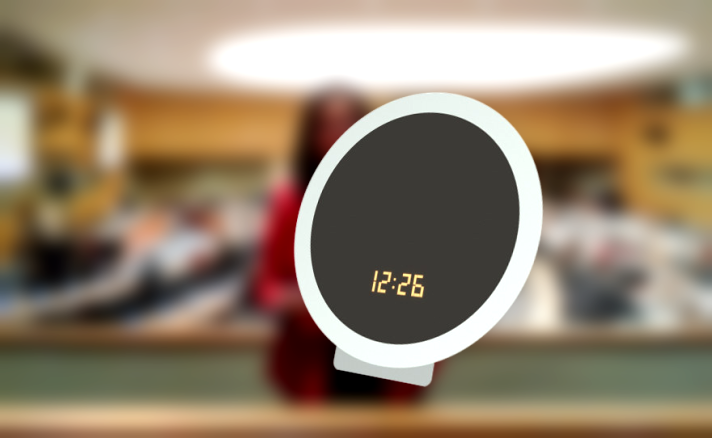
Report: 12 h 26 min
